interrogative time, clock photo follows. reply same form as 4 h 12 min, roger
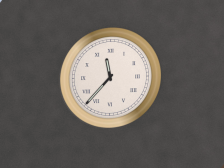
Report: 11 h 37 min
